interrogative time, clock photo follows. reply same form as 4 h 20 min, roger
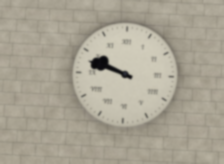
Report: 9 h 48 min
